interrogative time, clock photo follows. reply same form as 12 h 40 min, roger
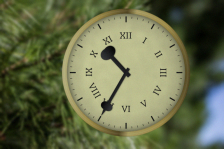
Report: 10 h 35 min
